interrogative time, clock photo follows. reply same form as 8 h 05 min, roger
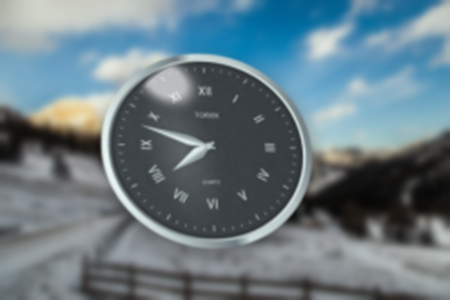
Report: 7 h 48 min
